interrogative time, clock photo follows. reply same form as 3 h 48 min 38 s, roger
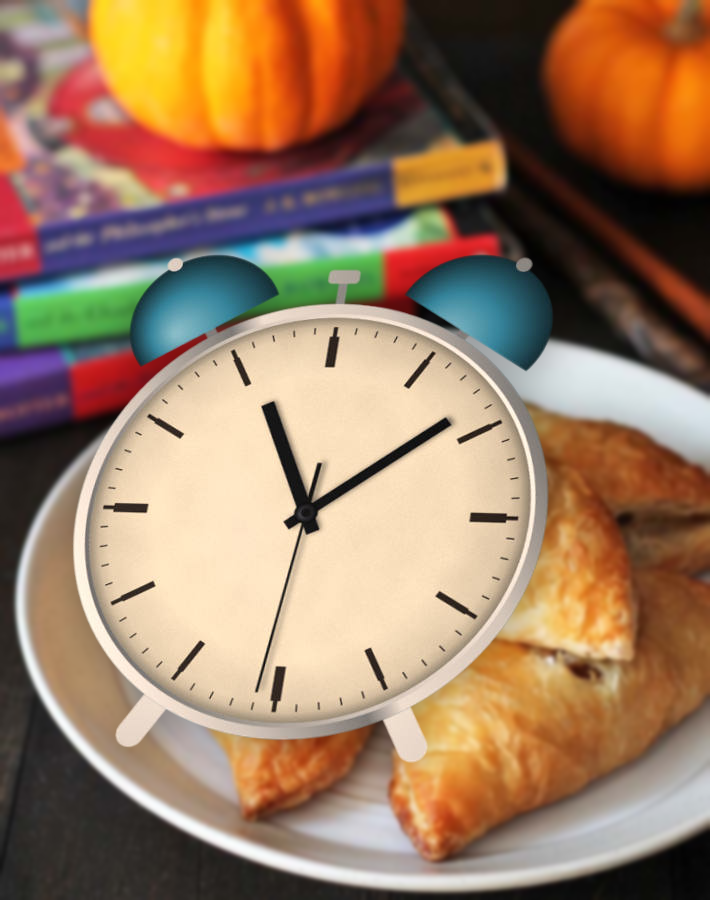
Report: 11 h 08 min 31 s
